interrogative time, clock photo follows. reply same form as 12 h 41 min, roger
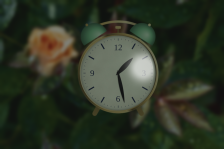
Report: 1 h 28 min
